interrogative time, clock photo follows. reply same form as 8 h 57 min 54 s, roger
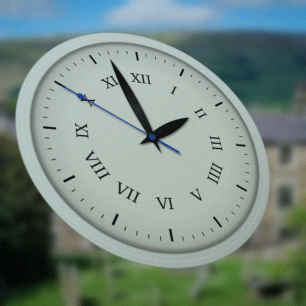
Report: 1 h 56 min 50 s
